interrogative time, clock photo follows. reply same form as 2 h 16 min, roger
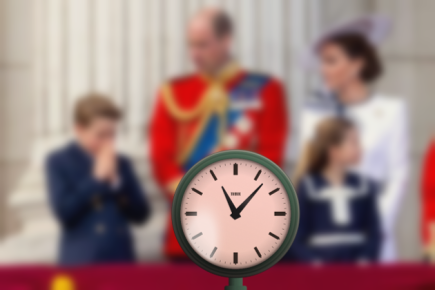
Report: 11 h 07 min
